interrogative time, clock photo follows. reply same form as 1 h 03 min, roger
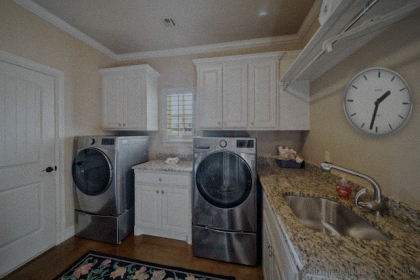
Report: 1 h 32 min
